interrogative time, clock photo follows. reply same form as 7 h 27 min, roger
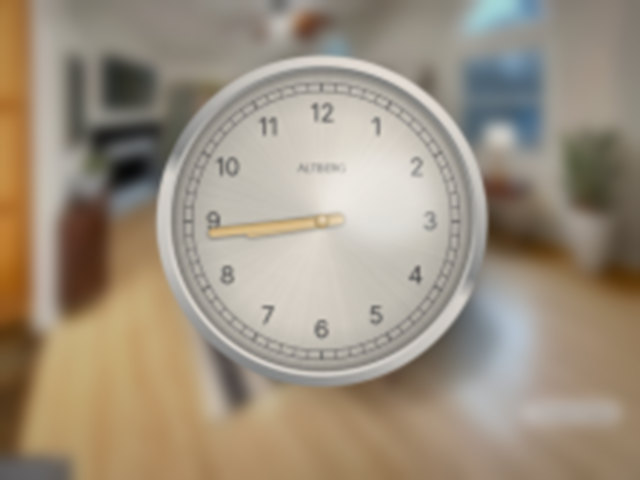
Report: 8 h 44 min
